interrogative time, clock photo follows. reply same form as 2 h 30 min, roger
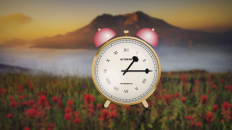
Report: 1 h 15 min
